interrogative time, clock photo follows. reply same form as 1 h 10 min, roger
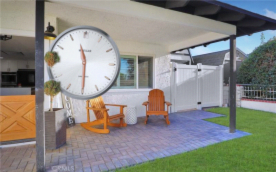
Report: 11 h 30 min
